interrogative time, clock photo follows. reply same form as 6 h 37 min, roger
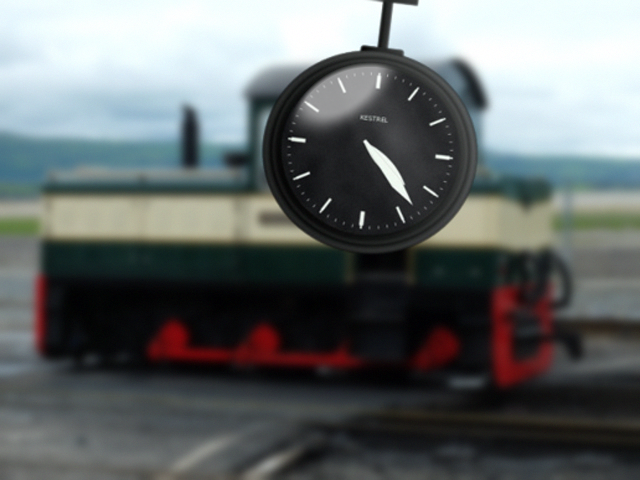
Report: 4 h 23 min
